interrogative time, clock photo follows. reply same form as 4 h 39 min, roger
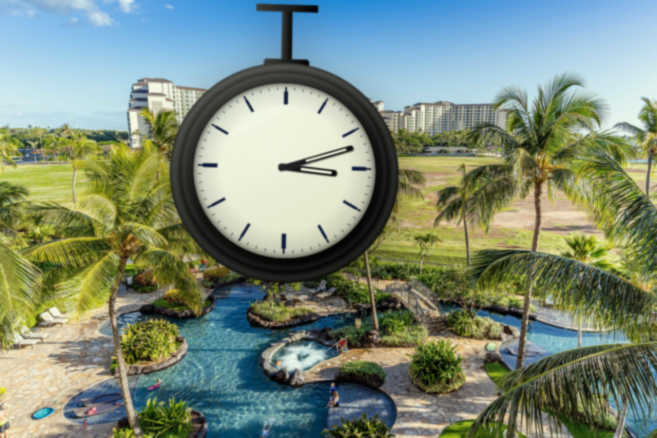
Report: 3 h 12 min
